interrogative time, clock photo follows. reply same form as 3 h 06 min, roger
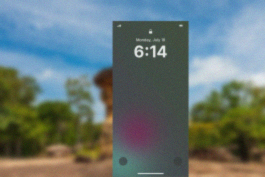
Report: 6 h 14 min
